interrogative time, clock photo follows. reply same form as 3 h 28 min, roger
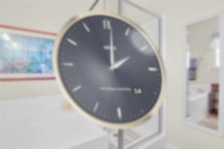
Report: 2 h 01 min
